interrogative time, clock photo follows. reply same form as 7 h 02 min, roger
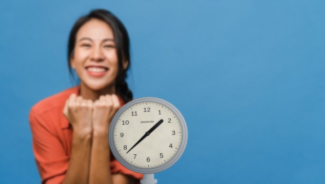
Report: 1 h 38 min
